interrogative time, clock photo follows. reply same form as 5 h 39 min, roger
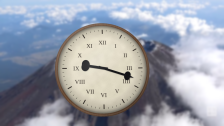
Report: 9 h 18 min
